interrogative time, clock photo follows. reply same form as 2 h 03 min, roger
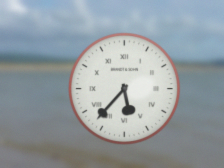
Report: 5 h 37 min
